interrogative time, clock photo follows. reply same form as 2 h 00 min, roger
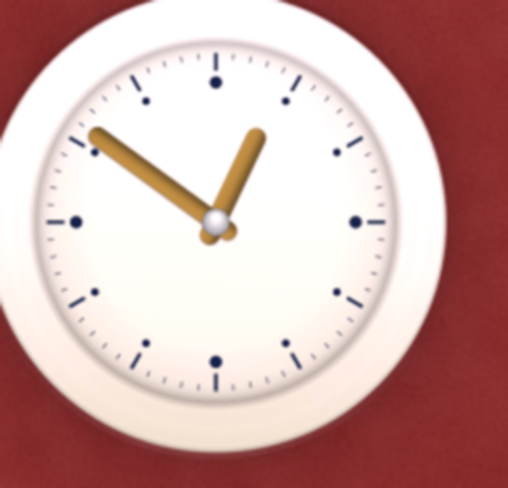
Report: 12 h 51 min
